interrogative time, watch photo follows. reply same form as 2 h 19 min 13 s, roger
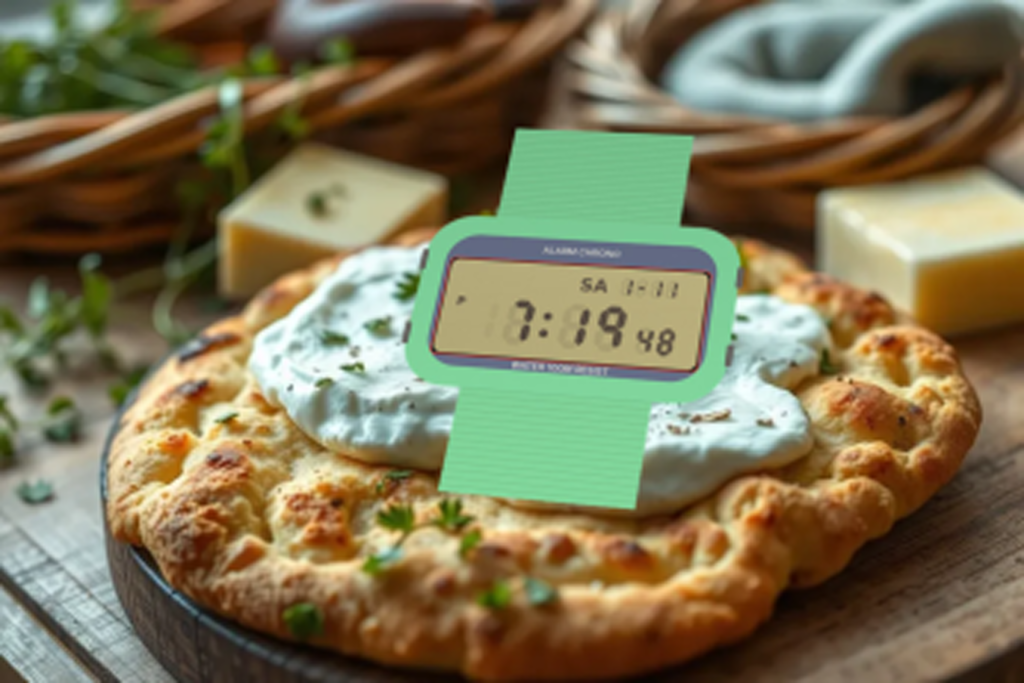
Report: 7 h 19 min 48 s
